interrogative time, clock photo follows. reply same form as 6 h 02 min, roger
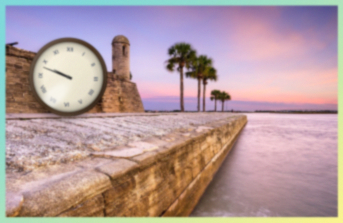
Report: 9 h 48 min
